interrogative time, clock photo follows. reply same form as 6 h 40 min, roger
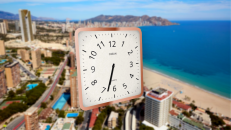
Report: 6 h 33 min
